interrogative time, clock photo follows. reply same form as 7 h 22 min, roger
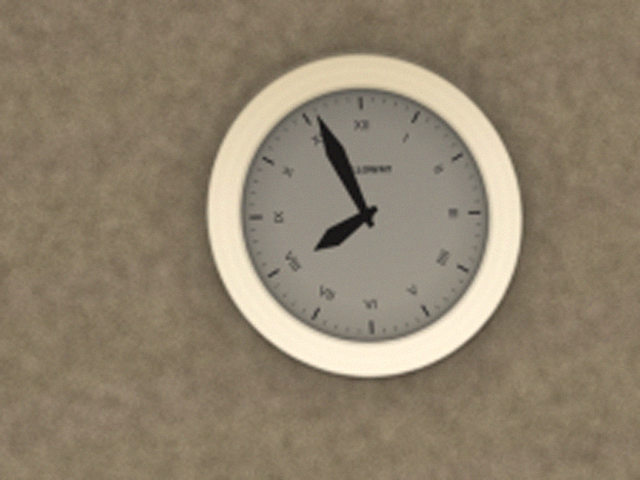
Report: 7 h 56 min
